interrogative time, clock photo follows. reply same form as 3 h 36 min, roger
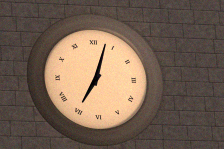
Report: 7 h 03 min
